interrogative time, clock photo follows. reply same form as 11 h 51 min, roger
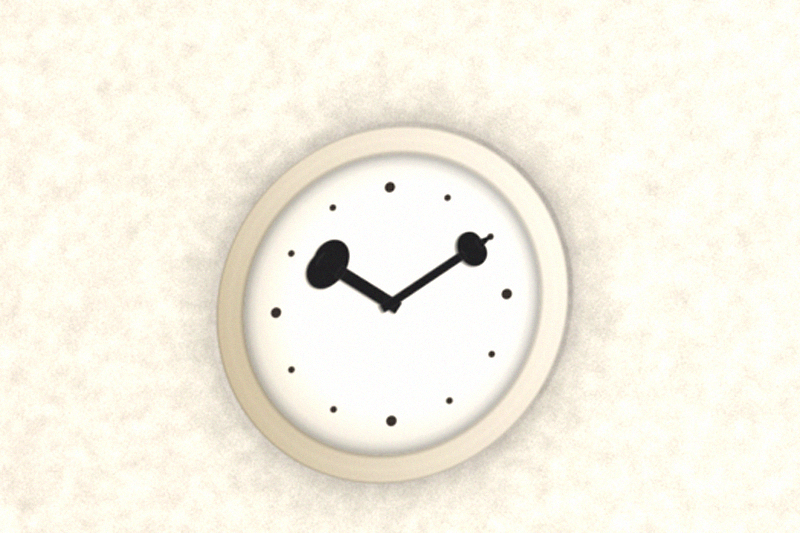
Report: 10 h 10 min
